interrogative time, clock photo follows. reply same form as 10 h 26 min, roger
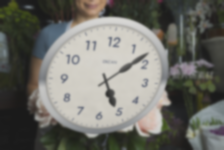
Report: 5 h 08 min
